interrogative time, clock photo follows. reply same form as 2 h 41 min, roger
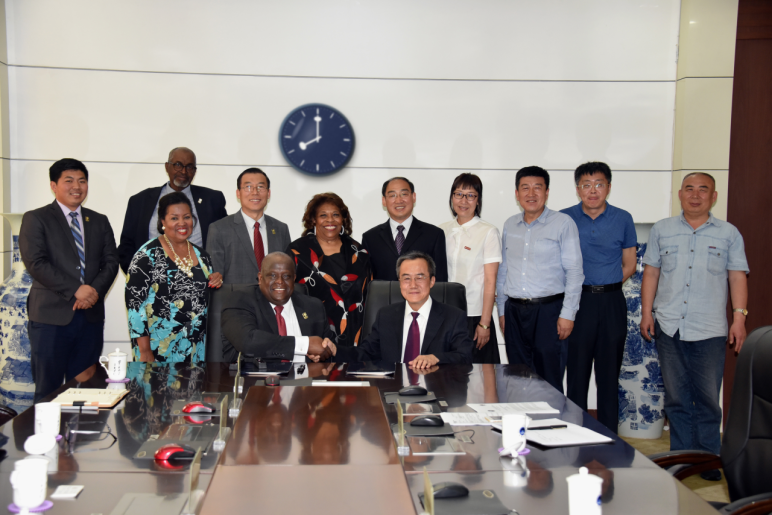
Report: 8 h 00 min
